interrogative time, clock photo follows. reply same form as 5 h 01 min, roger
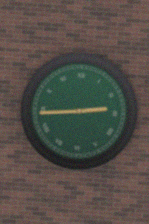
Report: 2 h 44 min
